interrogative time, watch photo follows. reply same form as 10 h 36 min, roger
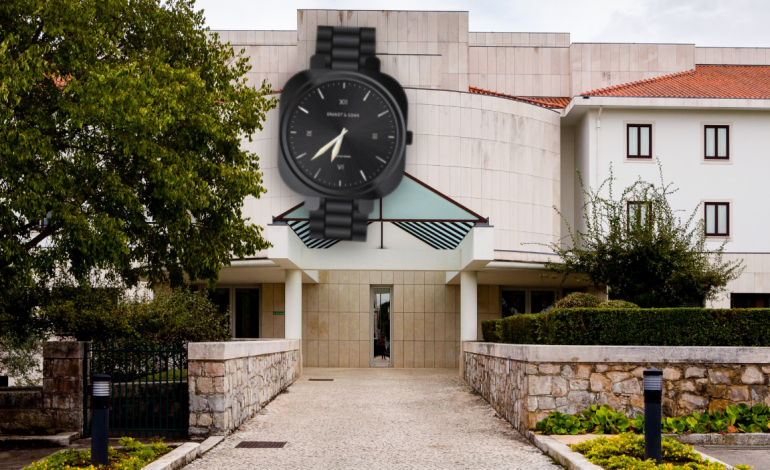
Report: 6 h 38 min
